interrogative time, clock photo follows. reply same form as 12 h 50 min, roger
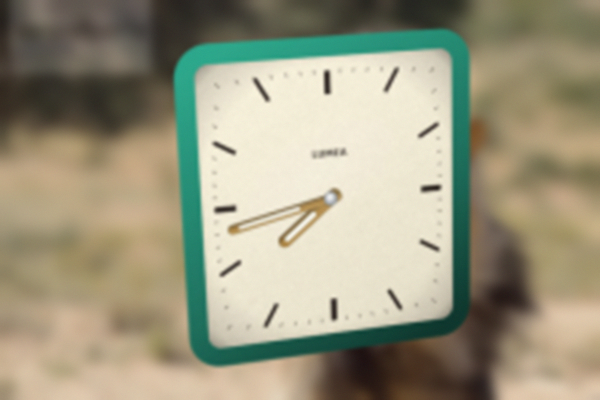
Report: 7 h 43 min
